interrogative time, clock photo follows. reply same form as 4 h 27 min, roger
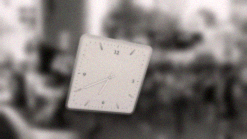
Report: 6 h 40 min
